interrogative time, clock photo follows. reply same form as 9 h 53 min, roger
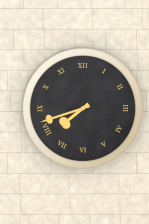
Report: 7 h 42 min
